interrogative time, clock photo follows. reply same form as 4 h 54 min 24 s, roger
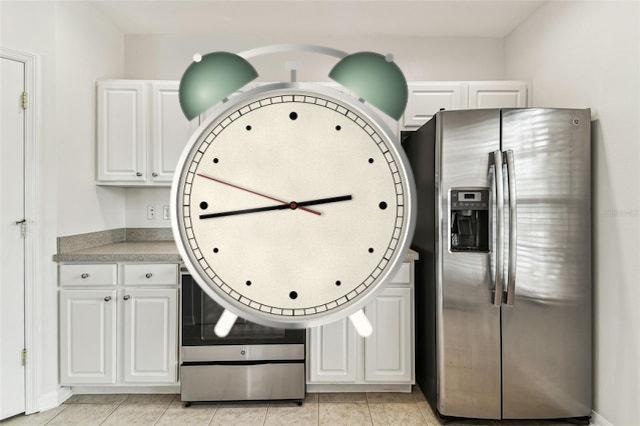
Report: 2 h 43 min 48 s
